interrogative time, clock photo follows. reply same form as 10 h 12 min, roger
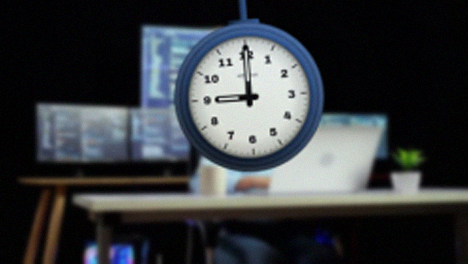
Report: 9 h 00 min
